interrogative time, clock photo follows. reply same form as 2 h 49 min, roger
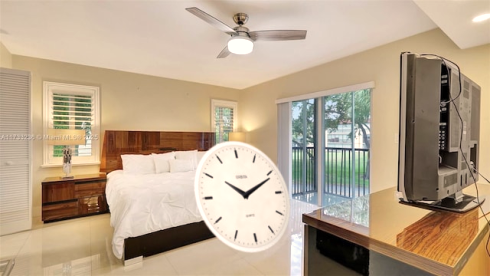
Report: 10 h 11 min
